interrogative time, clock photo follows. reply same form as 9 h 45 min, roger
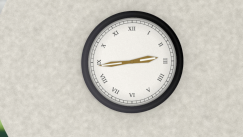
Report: 2 h 44 min
